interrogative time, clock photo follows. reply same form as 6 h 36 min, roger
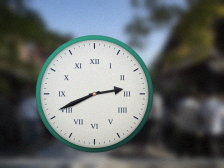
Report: 2 h 41 min
